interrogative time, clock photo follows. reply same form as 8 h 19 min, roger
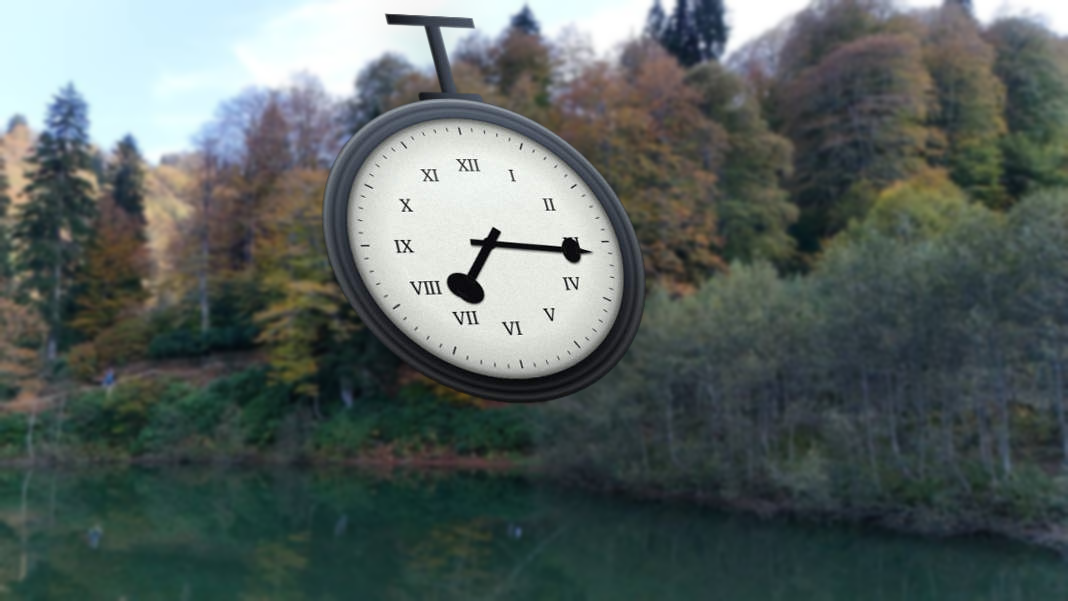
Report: 7 h 16 min
